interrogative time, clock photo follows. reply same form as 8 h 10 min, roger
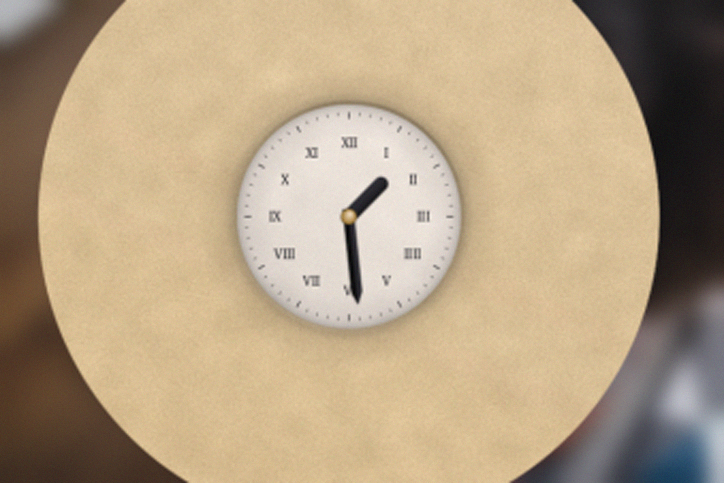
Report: 1 h 29 min
